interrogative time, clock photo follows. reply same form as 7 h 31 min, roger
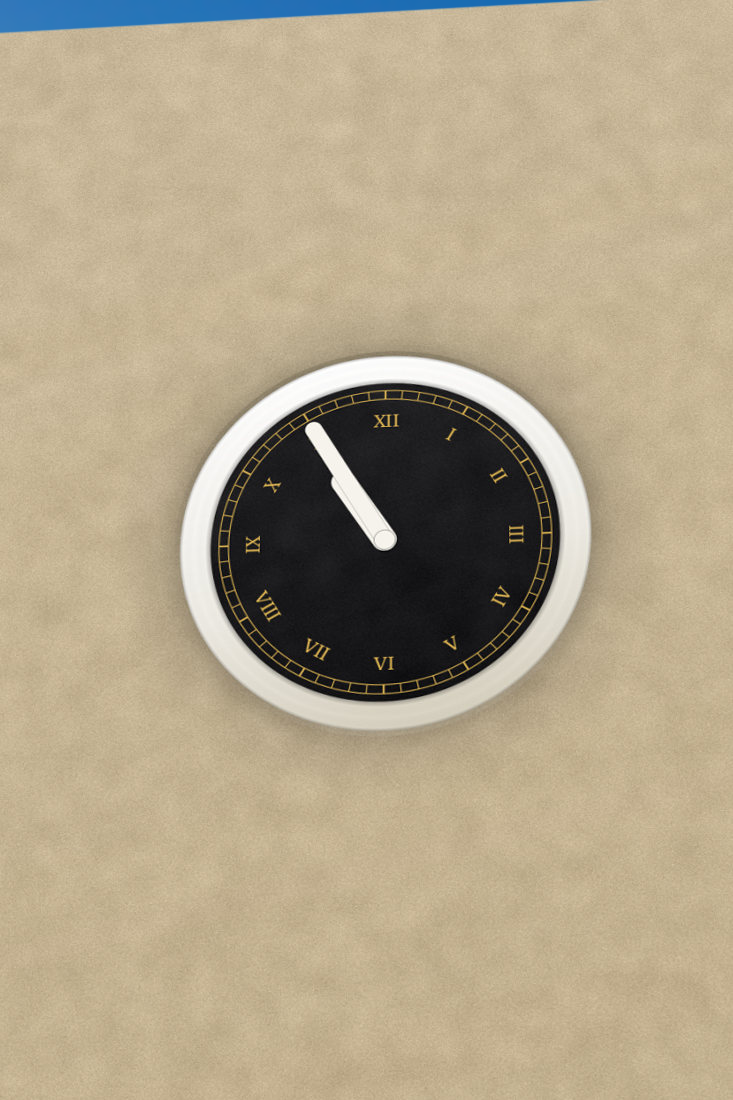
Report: 10 h 55 min
